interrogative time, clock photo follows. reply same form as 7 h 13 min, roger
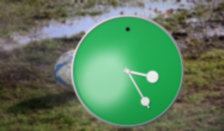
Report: 3 h 25 min
